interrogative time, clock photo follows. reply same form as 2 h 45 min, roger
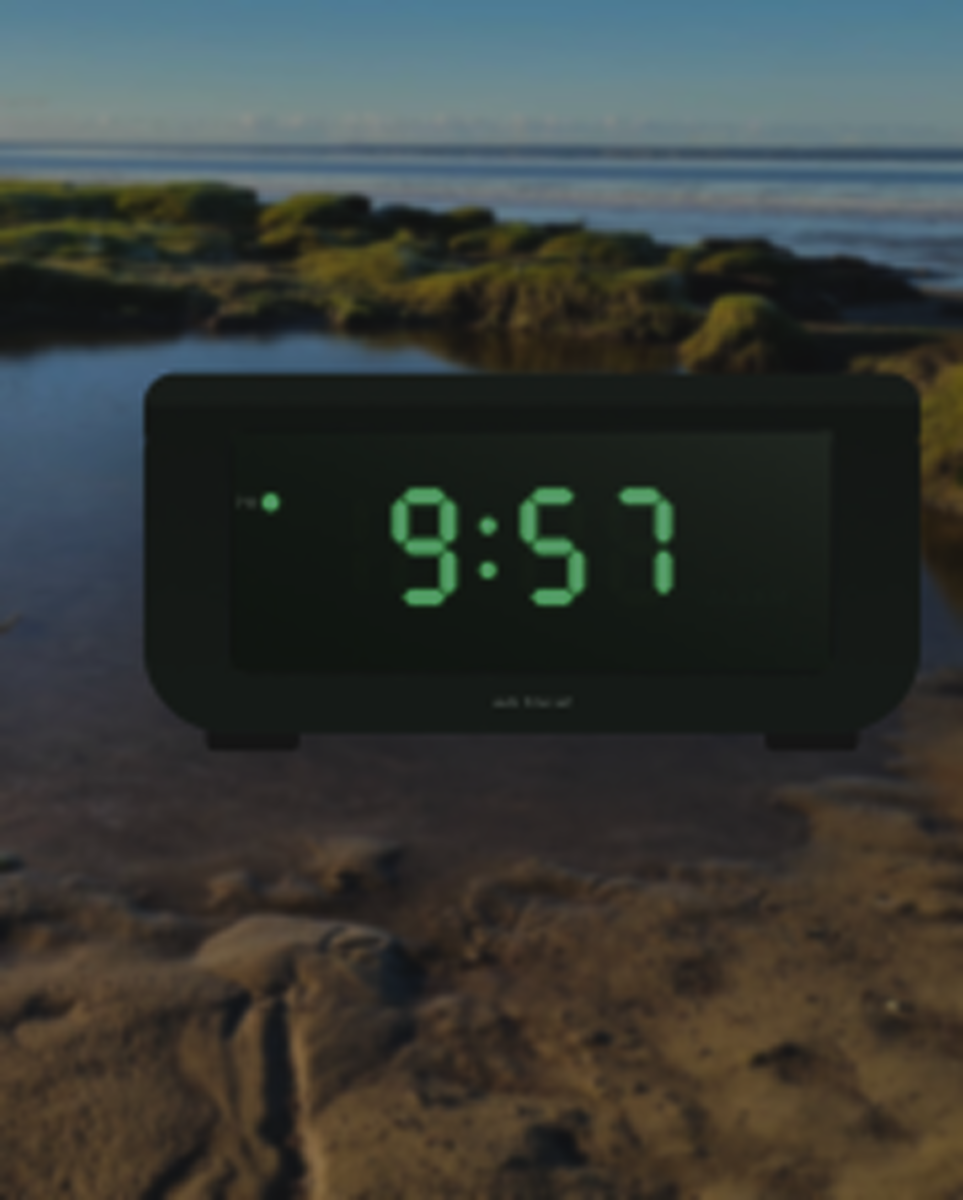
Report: 9 h 57 min
